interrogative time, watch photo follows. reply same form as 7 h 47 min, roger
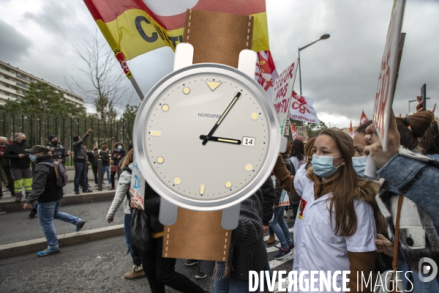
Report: 3 h 05 min
